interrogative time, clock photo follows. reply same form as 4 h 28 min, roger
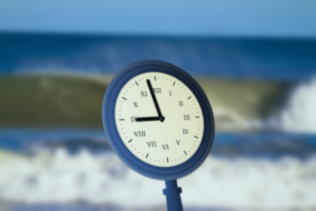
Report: 8 h 58 min
